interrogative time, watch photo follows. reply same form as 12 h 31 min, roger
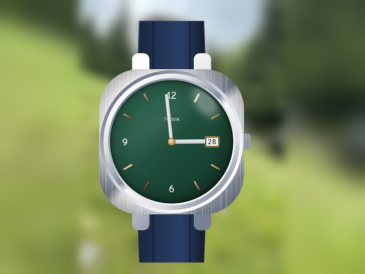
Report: 2 h 59 min
